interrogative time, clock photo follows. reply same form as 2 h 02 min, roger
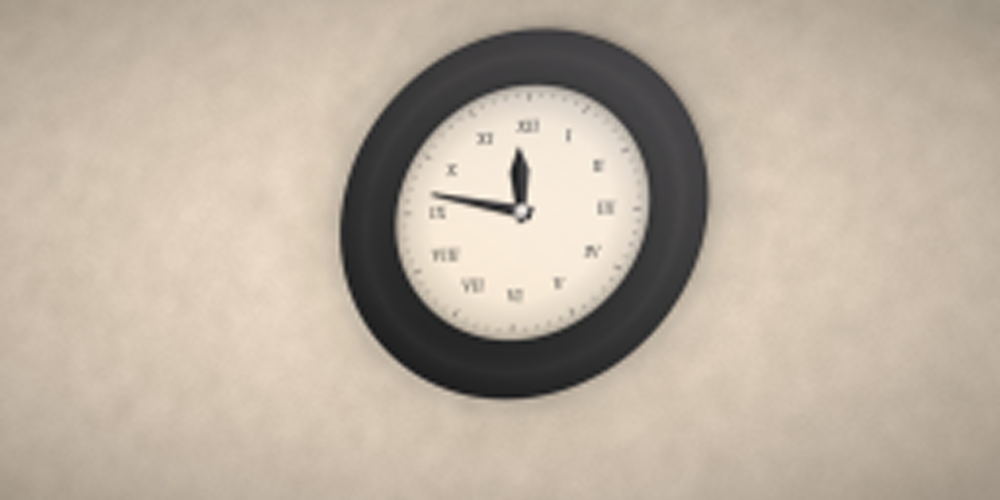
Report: 11 h 47 min
